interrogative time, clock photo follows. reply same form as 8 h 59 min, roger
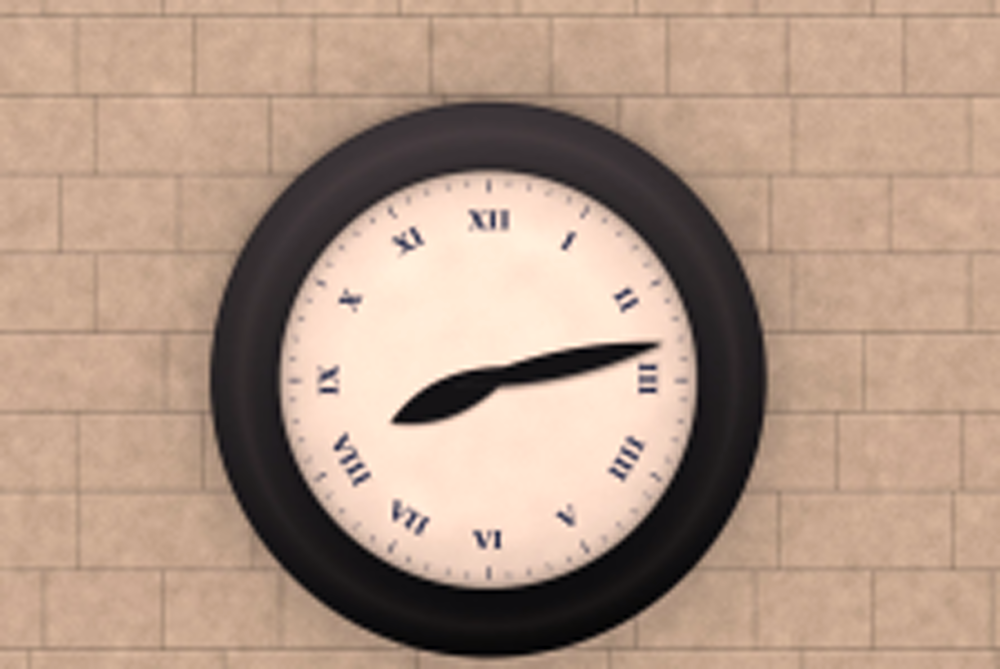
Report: 8 h 13 min
